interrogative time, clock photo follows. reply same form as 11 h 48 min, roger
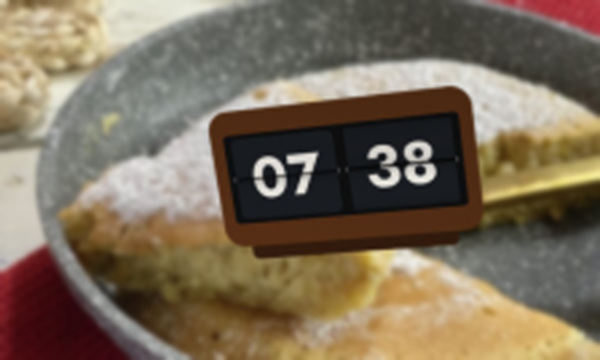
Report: 7 h 38 min
